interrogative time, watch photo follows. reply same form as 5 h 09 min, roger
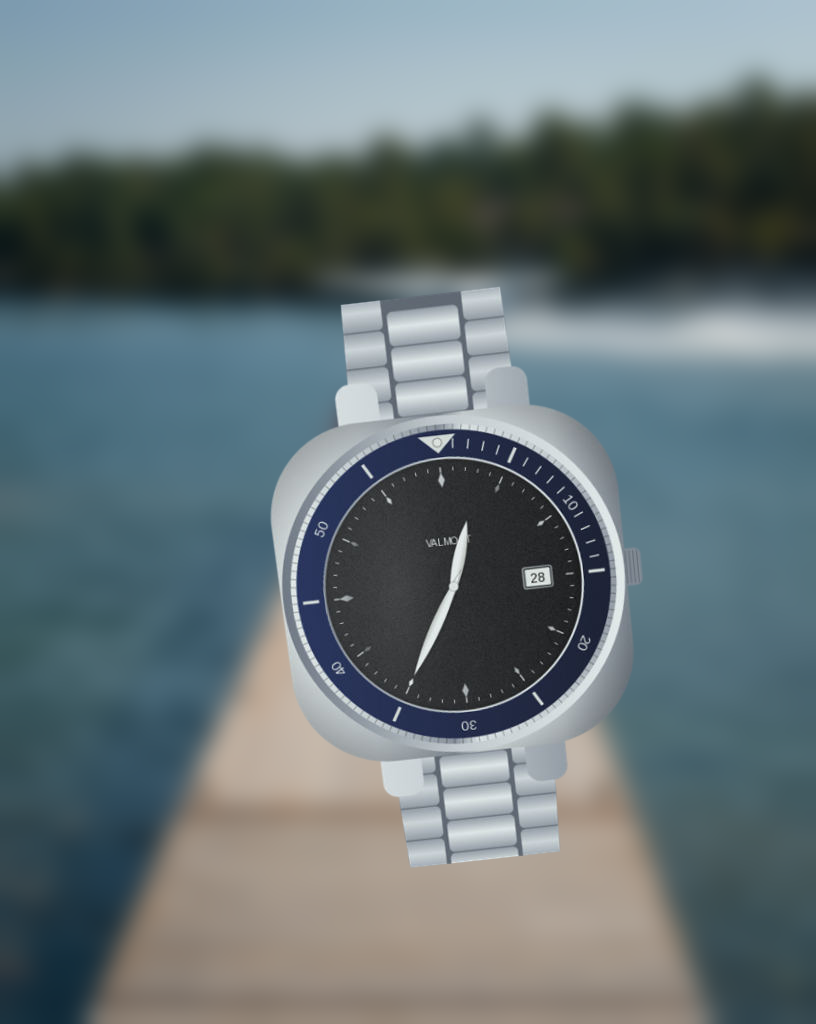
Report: 12 h 35 min
